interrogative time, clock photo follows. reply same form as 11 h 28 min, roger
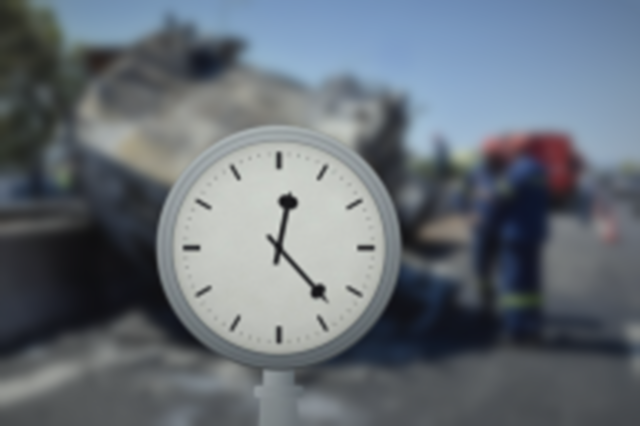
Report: 12 h 23 min
